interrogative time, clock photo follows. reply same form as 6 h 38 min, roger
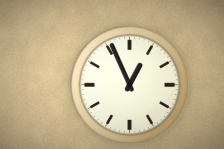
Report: 12 h 56 min
